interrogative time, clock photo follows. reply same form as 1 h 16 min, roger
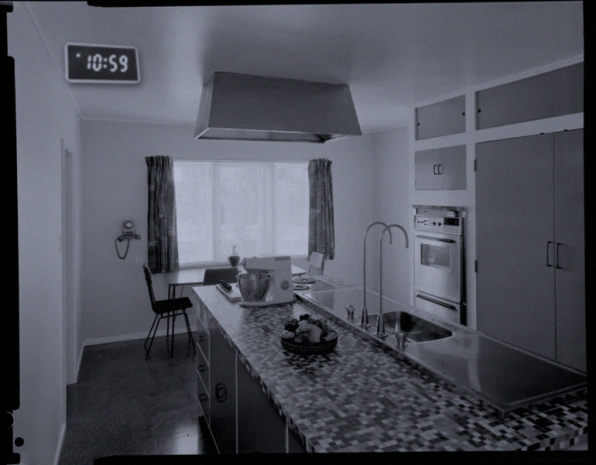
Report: 10 h 59 min
